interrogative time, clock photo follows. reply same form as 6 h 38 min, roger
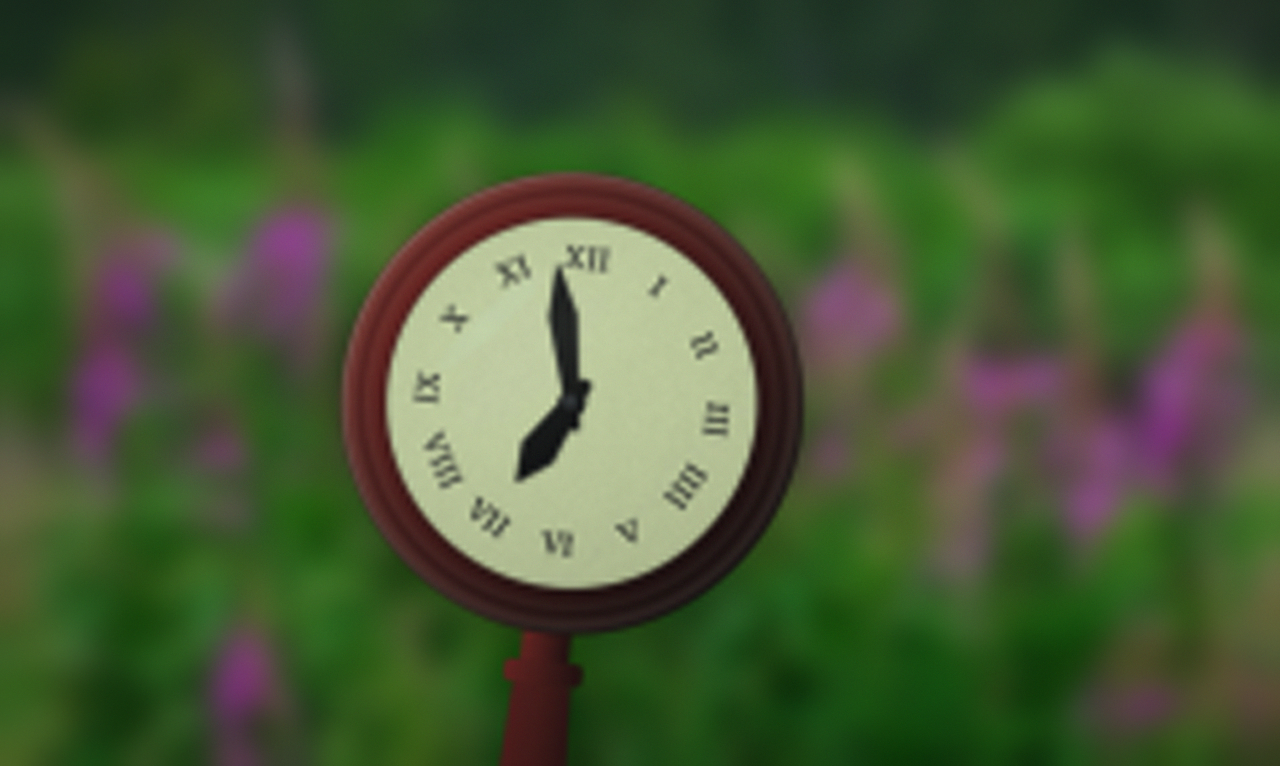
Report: 6 h 58 min
